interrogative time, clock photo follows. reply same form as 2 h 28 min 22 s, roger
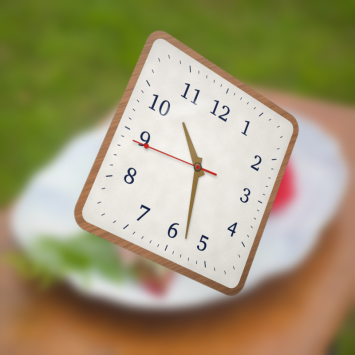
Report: 10 h 27 min 44 s
